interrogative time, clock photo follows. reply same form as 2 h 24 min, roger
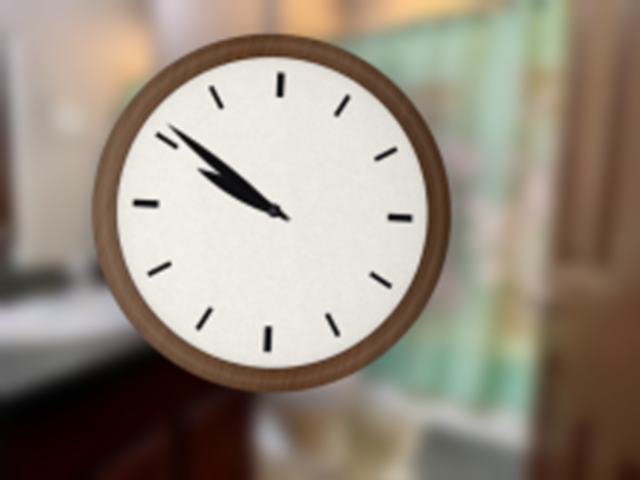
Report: 9 h 51 min
